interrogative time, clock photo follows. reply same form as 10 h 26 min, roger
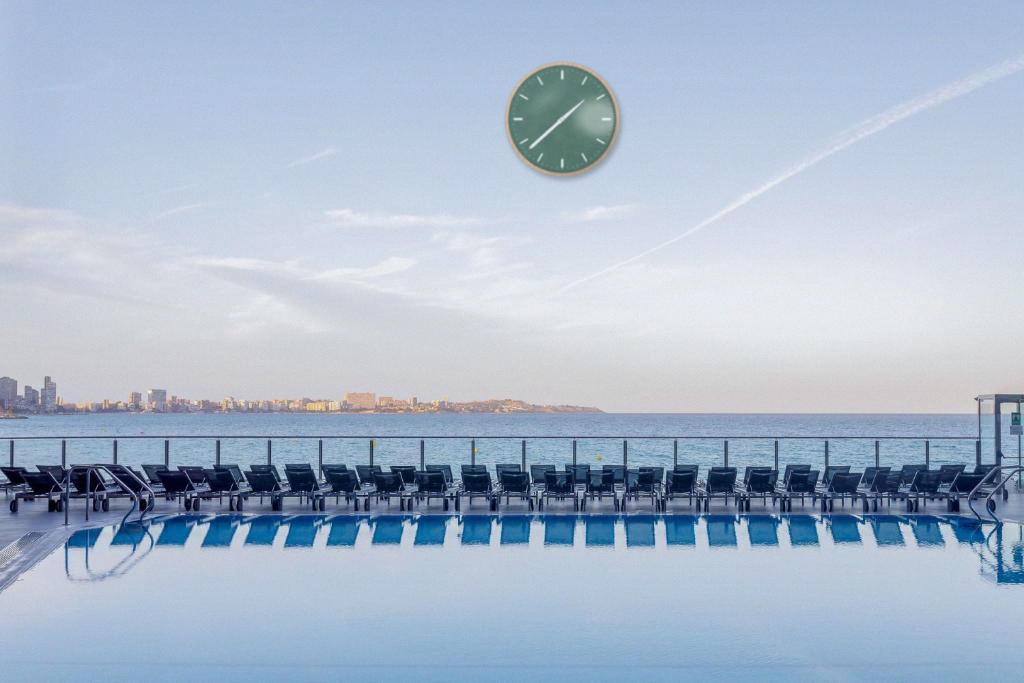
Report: 1 h 38 min
